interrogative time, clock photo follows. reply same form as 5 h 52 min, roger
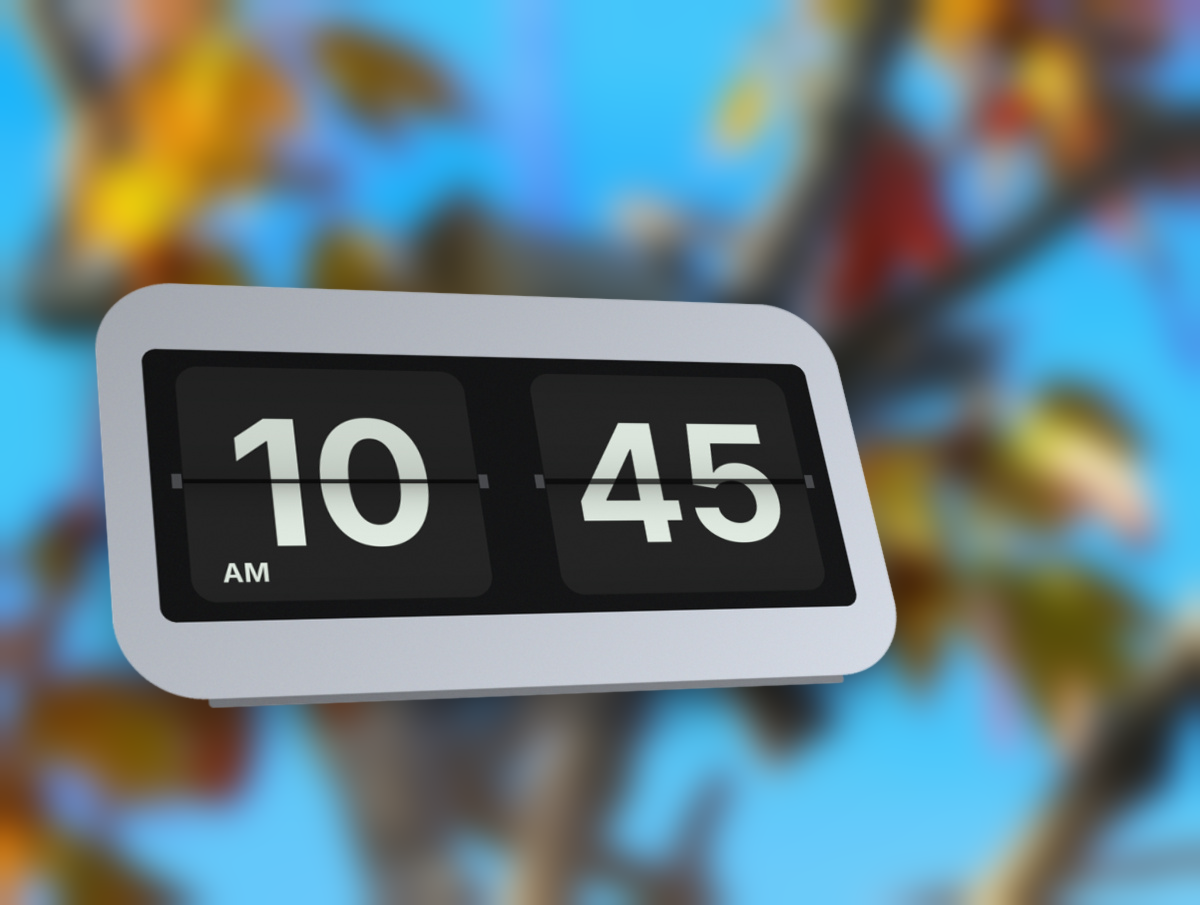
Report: 10 h 45 min
